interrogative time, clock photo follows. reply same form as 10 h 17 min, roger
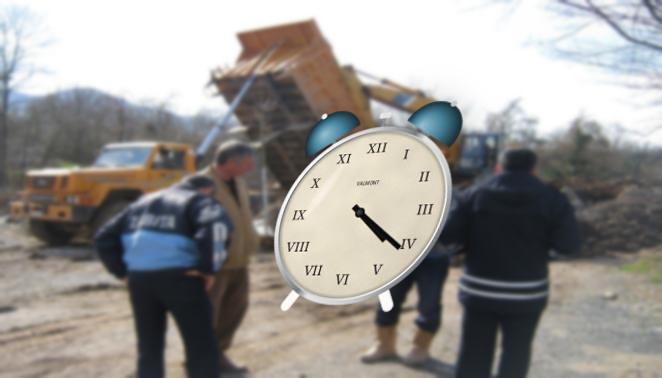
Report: 4 h 21 min
